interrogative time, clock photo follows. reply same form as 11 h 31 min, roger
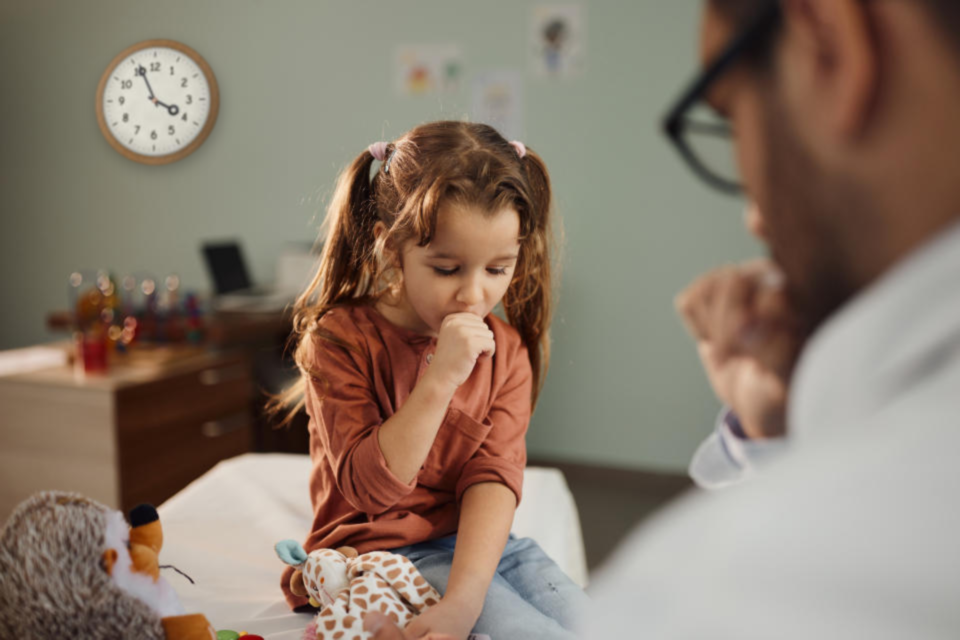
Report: 3 h 56 min
